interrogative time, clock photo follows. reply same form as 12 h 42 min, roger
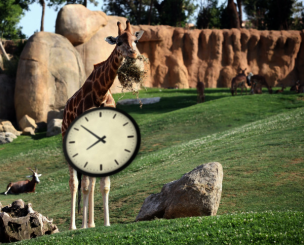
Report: 7 h 52 min
